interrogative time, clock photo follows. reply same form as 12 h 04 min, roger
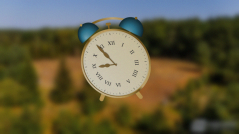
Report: 8 h 54 min
